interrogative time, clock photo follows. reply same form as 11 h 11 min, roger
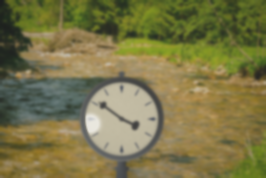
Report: 3 h 51 min
